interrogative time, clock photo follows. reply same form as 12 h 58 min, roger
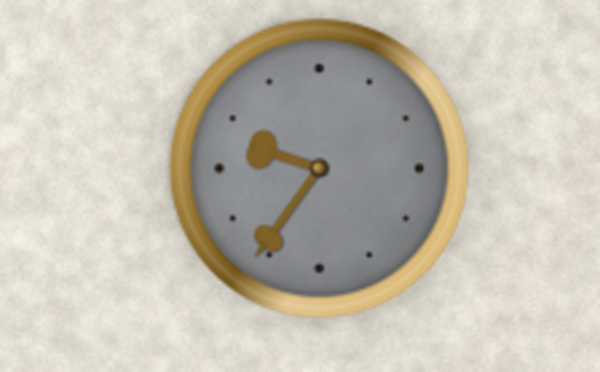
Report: 9 h 36 min
